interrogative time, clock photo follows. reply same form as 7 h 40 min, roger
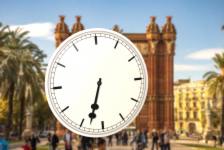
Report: 6 h 33 min
